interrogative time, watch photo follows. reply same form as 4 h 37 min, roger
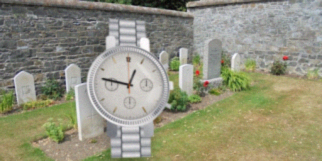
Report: 12 h 47 min
